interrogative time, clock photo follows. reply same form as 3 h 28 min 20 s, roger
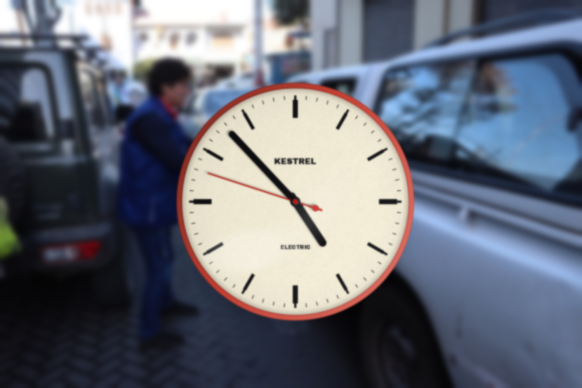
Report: 4 h 52 min 48 s
